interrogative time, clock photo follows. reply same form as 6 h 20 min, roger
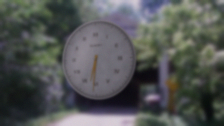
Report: 6 h 31 min
